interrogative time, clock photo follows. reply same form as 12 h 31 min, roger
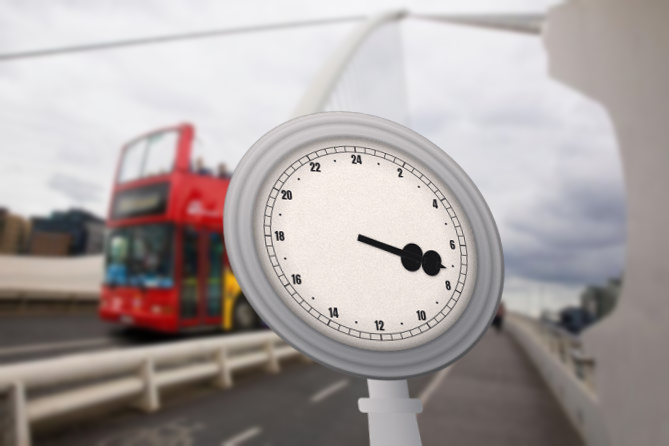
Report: 7 h 18 min
